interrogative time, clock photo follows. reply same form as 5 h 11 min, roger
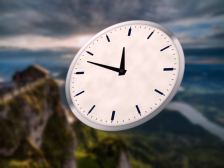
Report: 11 h 48 min
